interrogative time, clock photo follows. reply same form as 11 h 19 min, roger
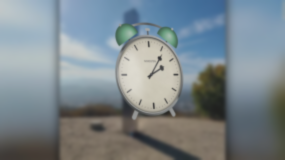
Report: 2 h 06 min
